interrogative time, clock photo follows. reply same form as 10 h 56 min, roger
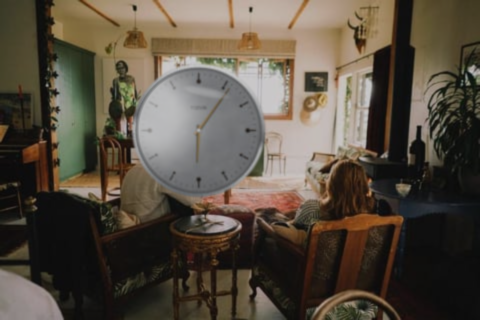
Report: 6 h 06 min
